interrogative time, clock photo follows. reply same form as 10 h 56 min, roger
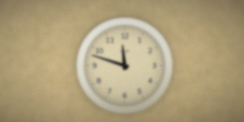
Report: 11 h 48 min
